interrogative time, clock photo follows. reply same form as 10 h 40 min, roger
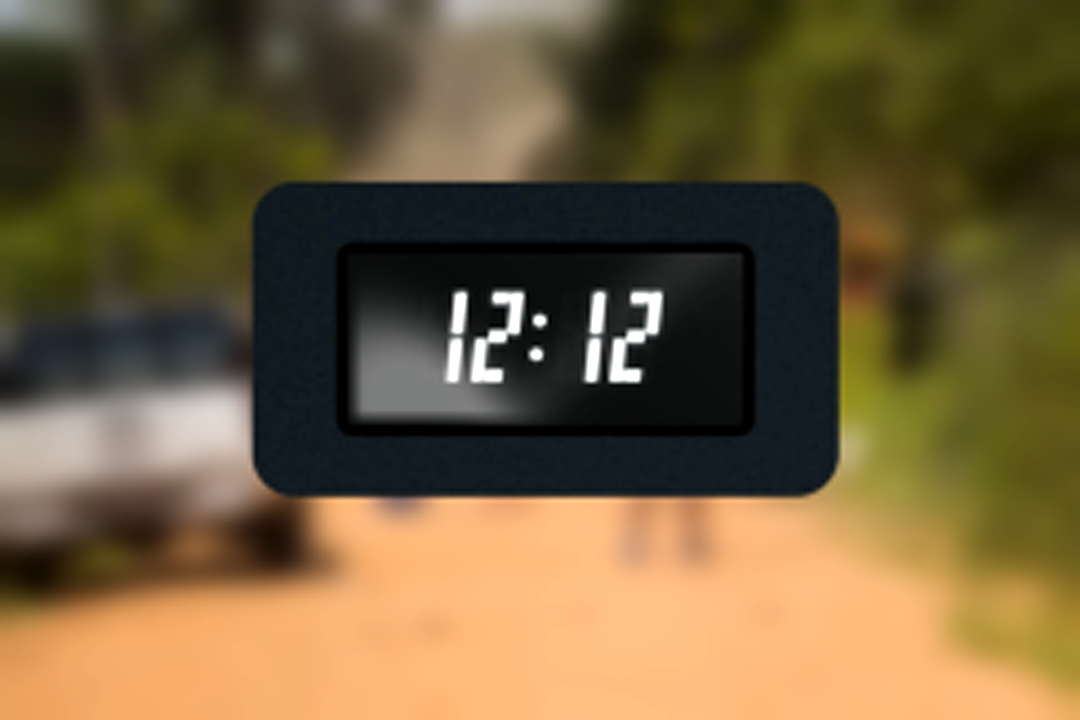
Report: 12 h 12 min
